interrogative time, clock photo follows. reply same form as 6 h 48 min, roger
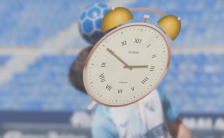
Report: 2 h 50 min
